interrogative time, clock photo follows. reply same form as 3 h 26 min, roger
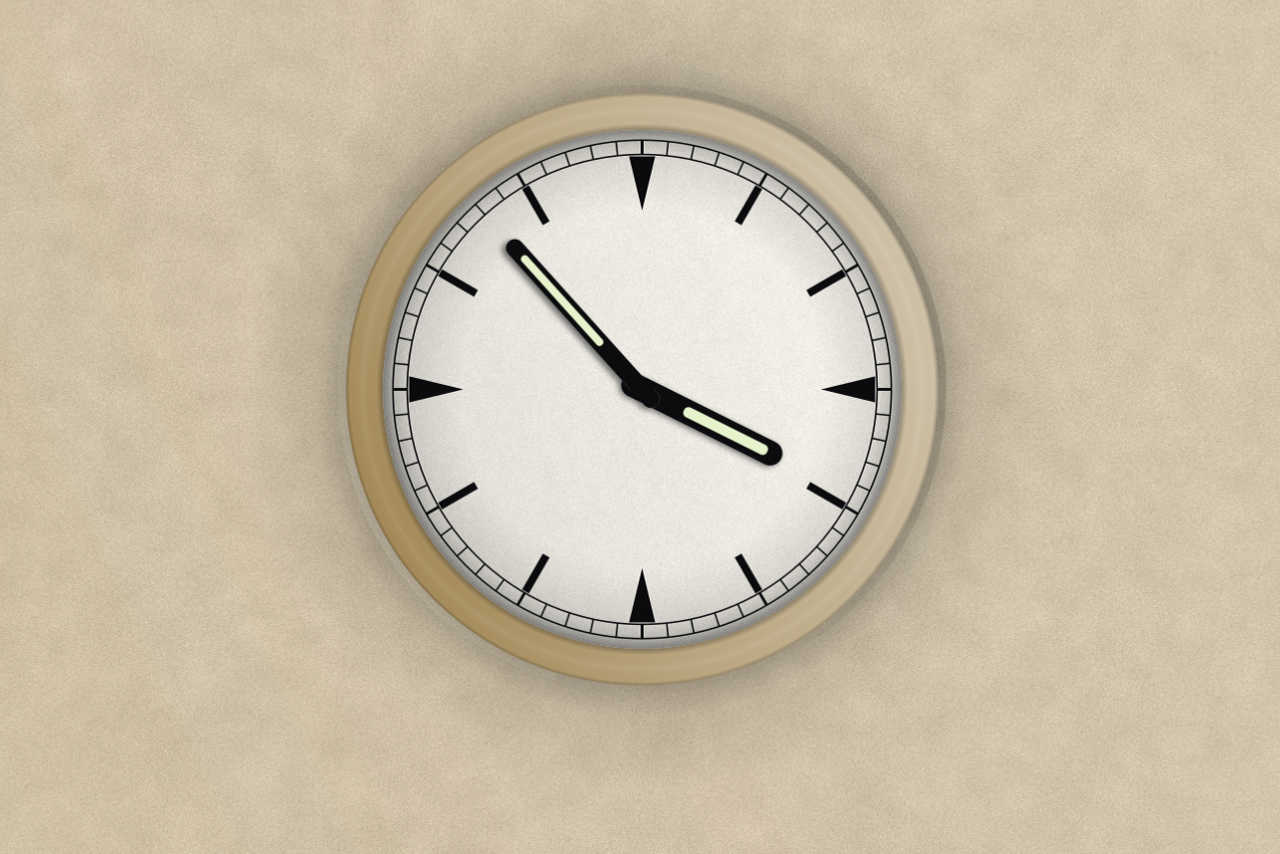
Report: 3 h 53 min
